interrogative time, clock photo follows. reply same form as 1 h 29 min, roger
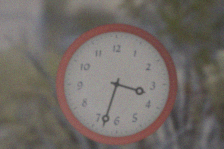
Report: 3 h 33 min
